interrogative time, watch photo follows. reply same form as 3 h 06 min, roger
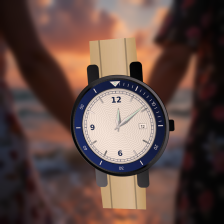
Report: 12 h 09 min
